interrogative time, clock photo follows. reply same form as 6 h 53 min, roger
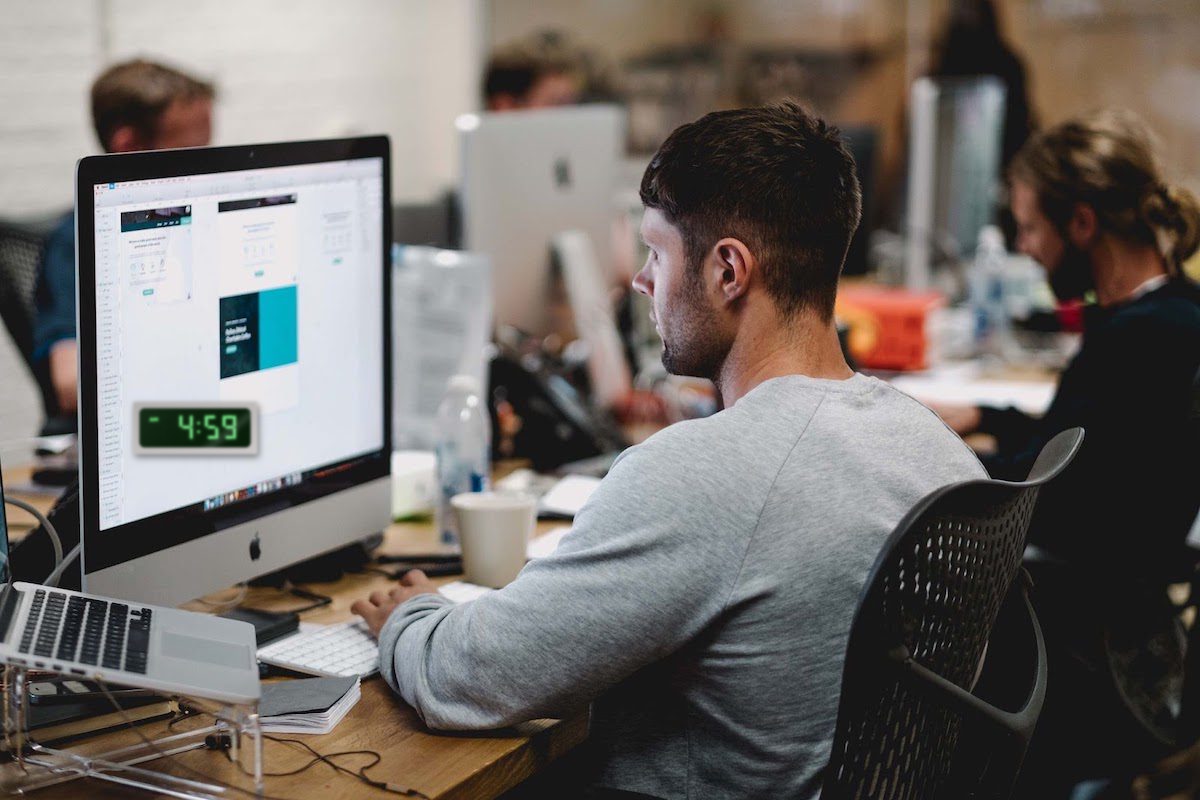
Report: 4 h 59 min
